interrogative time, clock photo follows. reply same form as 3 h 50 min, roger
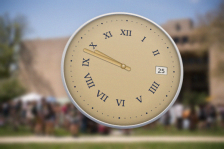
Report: 9 h 48 min
